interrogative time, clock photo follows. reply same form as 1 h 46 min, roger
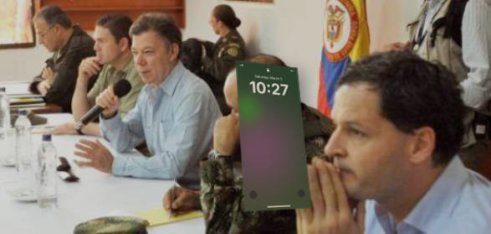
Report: 10 h 27 min
